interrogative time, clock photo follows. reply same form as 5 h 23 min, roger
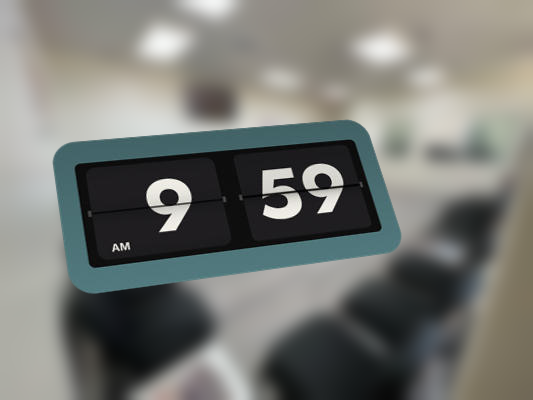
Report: 9 h 59 min
